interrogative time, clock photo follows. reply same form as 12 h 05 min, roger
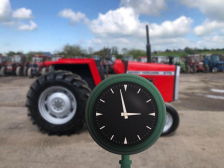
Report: 2 h 58 min
